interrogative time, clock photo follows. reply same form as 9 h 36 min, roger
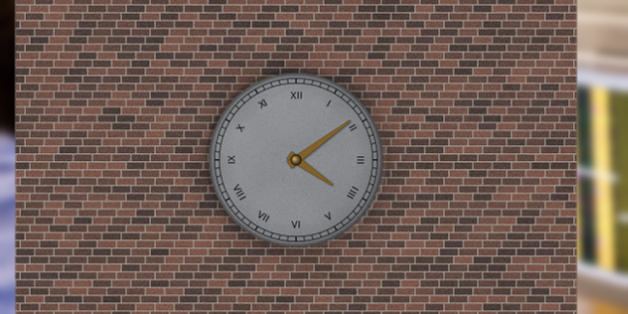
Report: 4 h 09 min
